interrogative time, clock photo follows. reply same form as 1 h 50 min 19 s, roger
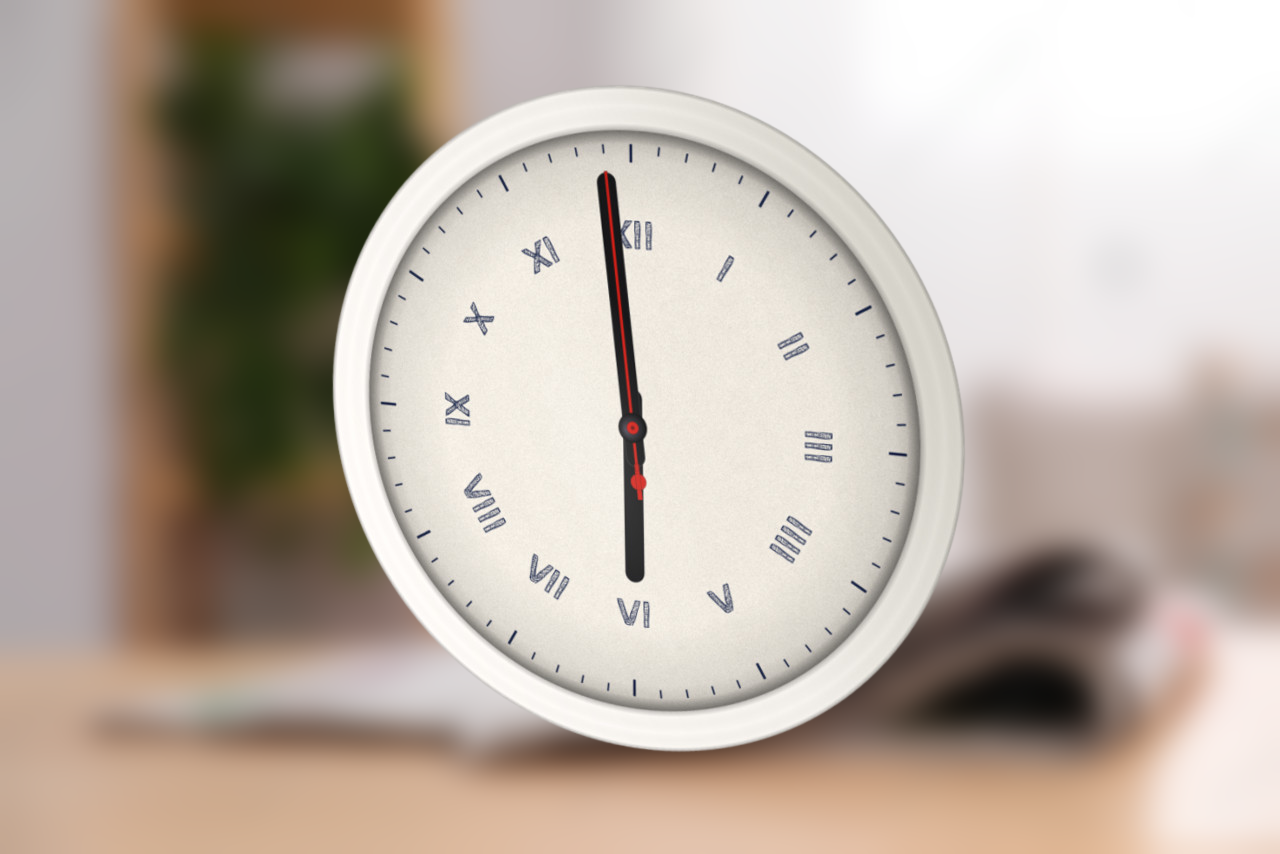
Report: 5 h 58 min 59 s
